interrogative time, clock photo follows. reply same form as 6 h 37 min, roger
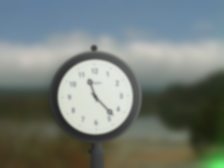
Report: 11 h 23 min
